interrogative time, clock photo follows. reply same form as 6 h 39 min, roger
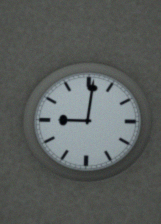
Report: 9 h 01 min
